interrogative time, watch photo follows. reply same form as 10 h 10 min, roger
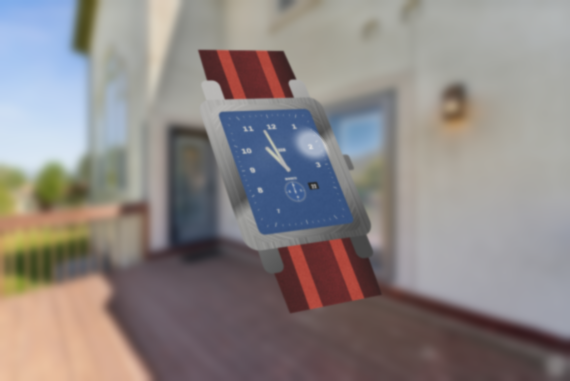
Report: 10 h 58 min
